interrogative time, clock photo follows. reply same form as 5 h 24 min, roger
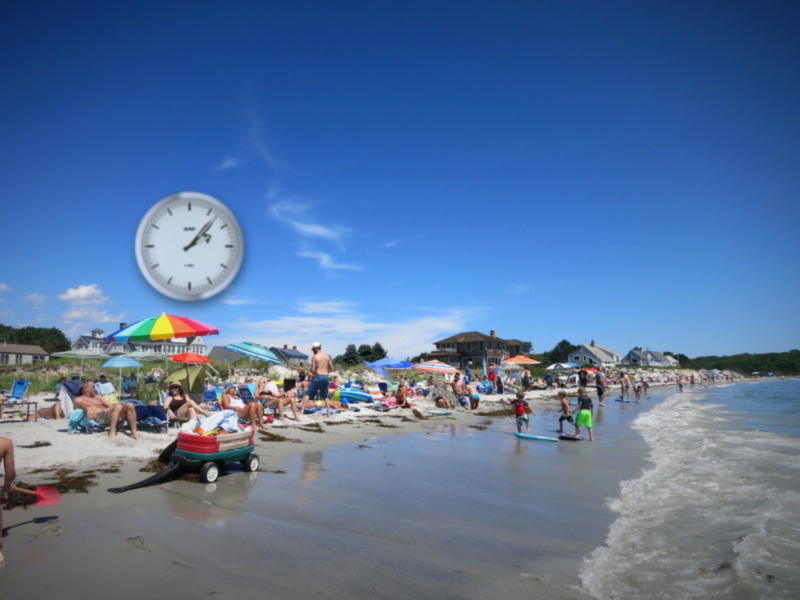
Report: 2 h 07 min
